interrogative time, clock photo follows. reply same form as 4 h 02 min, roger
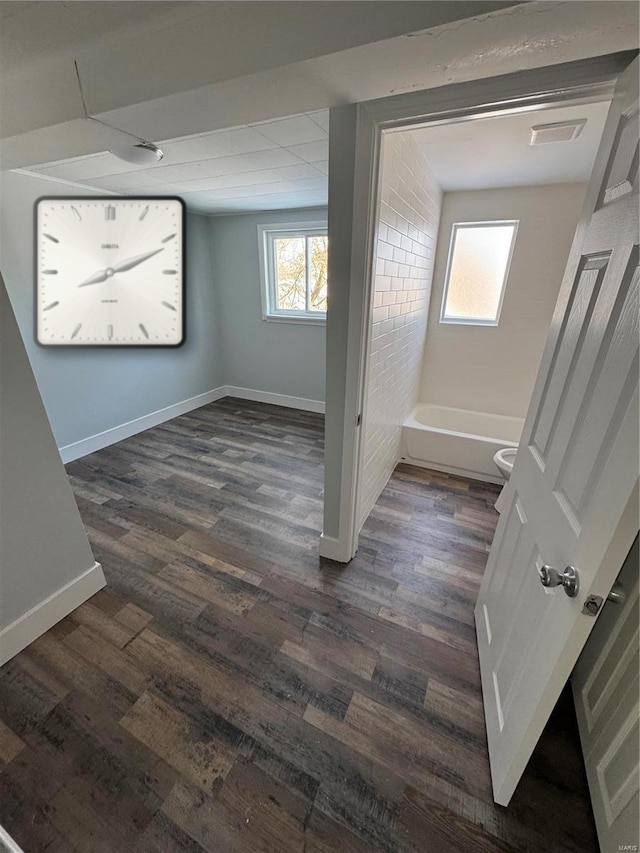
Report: 8 h 11 min
